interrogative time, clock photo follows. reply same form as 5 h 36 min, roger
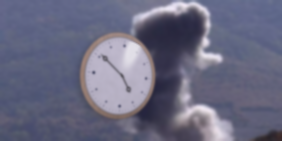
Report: 4 h 51 min
